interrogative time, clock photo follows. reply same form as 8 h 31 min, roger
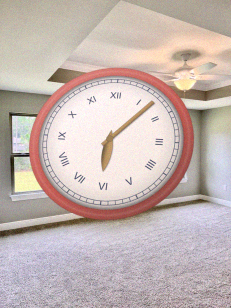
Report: 6 h 07 min
